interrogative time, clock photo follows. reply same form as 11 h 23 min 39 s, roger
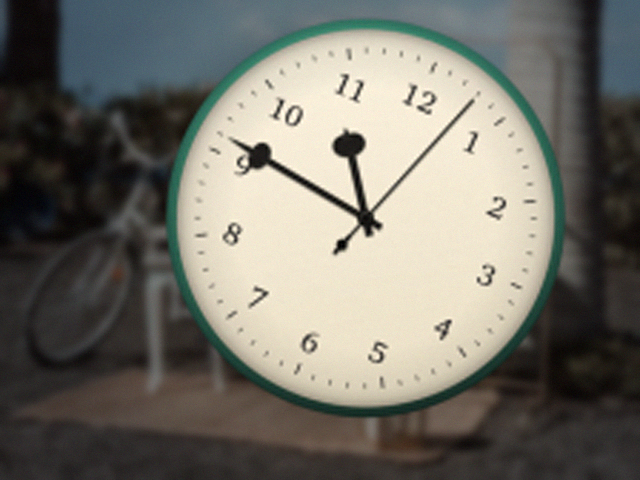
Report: 10 h 46 min 03 s
